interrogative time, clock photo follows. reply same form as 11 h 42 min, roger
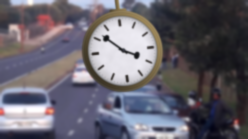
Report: 3 h 52 min
